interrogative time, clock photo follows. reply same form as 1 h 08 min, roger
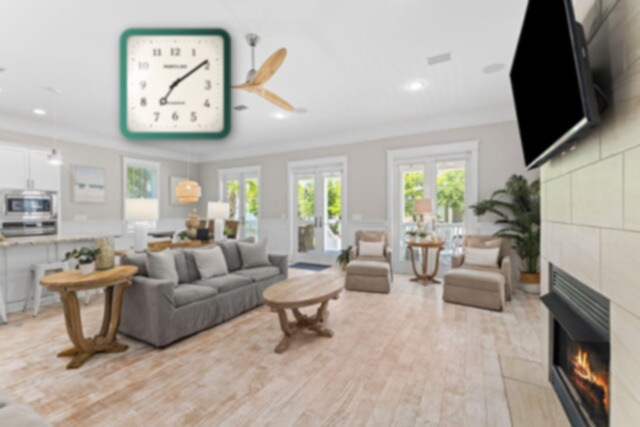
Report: 7 h 09 min
